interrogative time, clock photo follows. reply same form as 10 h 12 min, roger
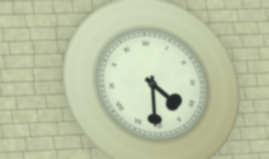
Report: 4 h 31 min
